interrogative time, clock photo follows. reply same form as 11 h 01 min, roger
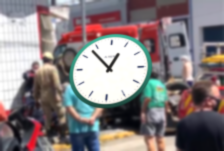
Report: 12 h 53 min
